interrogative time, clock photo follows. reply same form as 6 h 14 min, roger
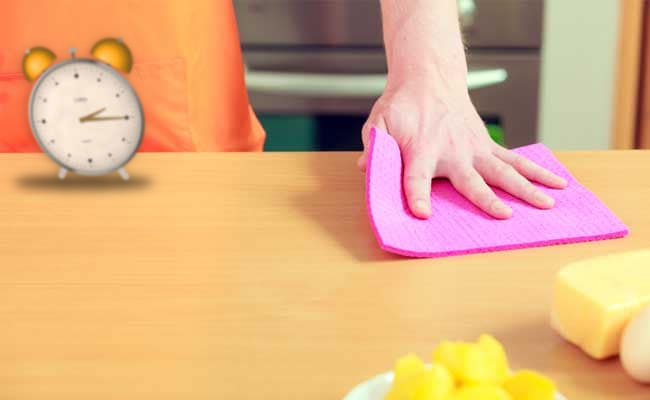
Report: 2 h 15 min
